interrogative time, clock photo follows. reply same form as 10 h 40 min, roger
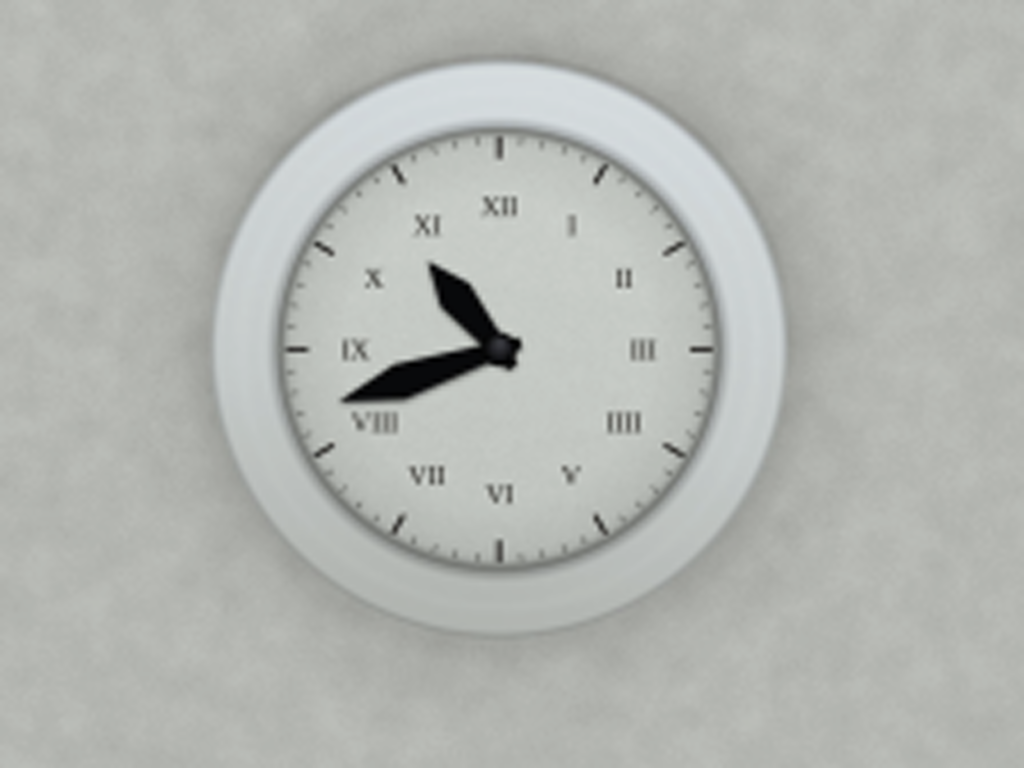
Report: 10 h 42 min
